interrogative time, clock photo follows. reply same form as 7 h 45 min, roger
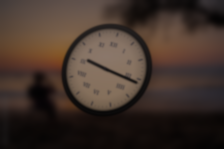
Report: 9 h 16 min
